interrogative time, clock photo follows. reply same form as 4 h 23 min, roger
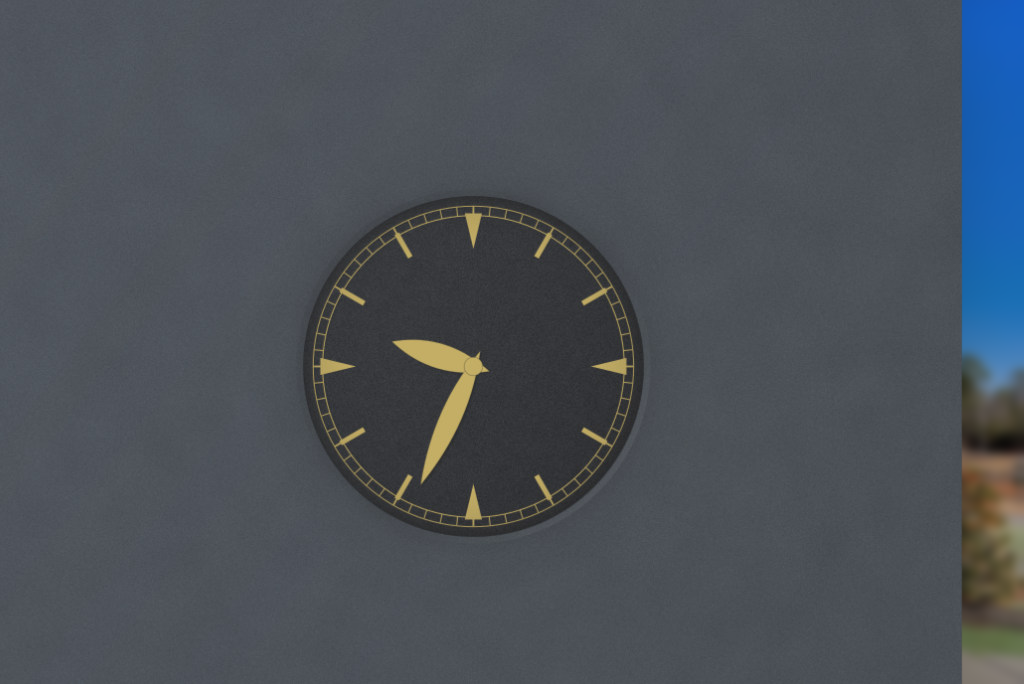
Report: 9 h 34 min
